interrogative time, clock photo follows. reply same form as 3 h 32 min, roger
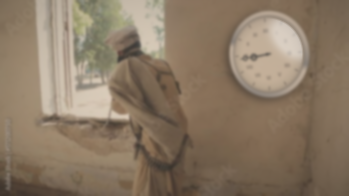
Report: 8 h 44 min
